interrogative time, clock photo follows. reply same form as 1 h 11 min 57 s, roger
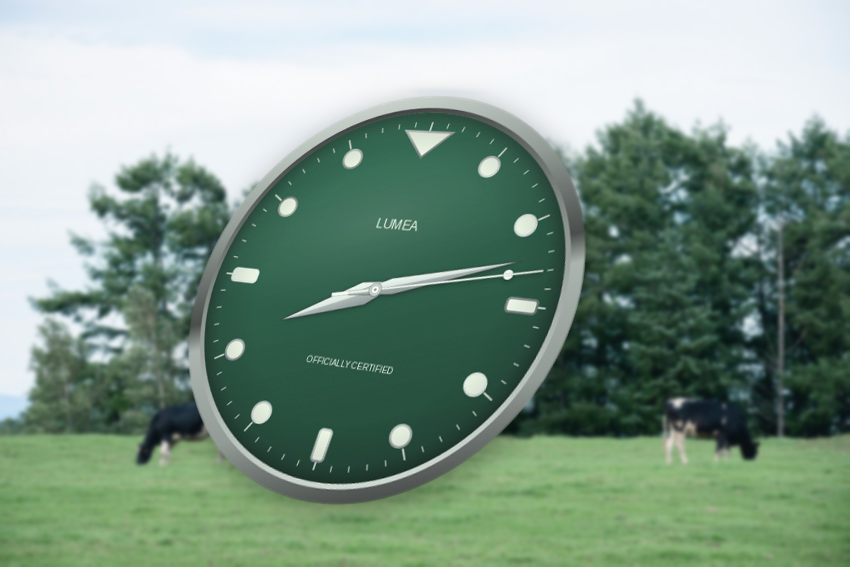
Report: 8 h 12 min 13 s
